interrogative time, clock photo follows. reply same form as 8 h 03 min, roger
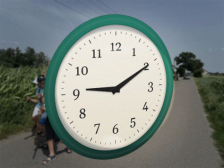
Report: 9 h 10 min
